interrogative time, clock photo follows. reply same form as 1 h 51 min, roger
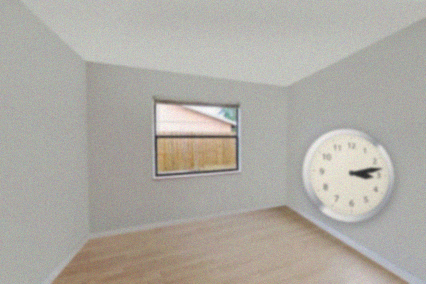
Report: 3 h 13 min
